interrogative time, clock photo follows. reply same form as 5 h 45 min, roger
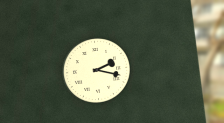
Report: 2 h 18 min
